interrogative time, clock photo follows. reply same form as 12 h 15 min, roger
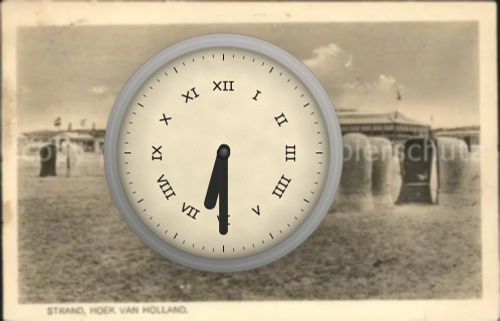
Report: 6 h 30 min
